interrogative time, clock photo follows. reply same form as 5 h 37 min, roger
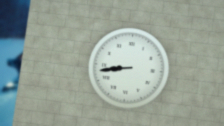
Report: 8 h 43 min
